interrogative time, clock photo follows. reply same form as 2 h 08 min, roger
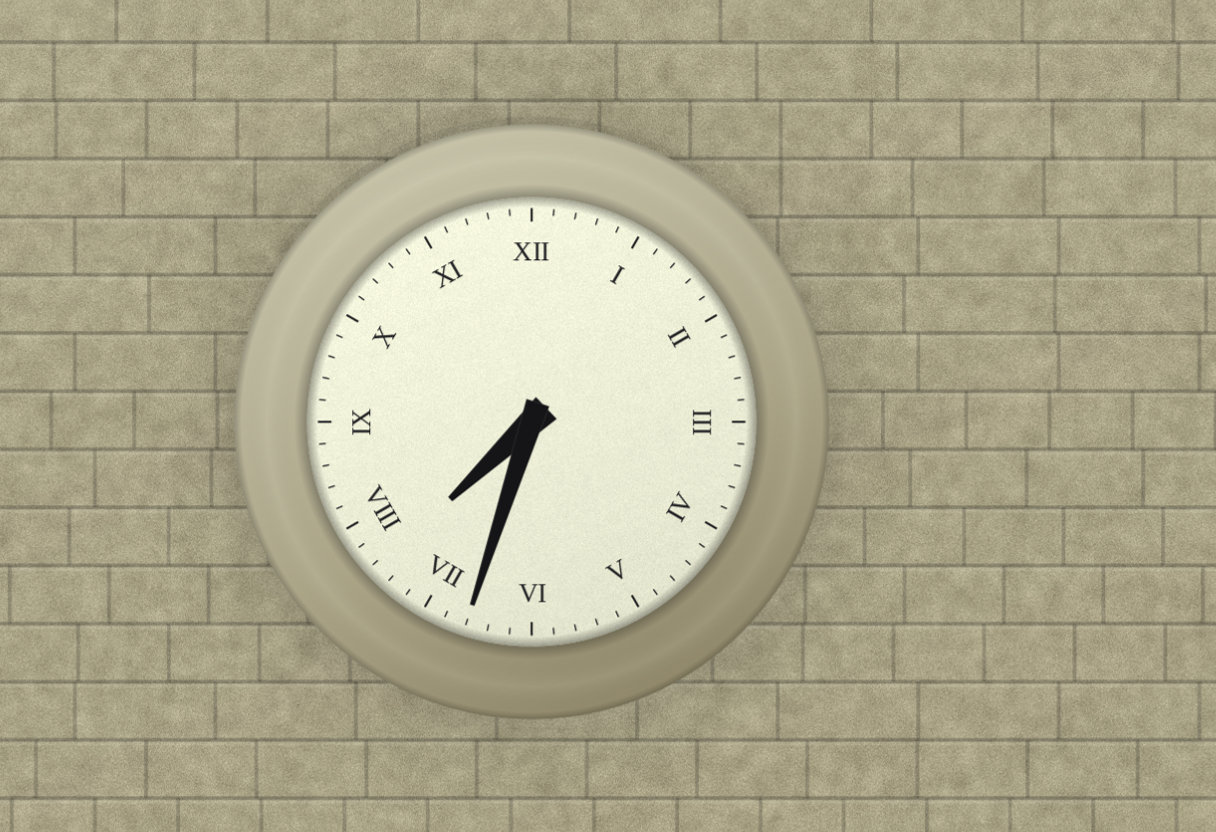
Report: 7 h 33 min
